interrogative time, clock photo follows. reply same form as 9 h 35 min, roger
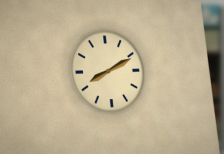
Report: 8 h 11 min
